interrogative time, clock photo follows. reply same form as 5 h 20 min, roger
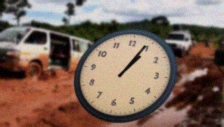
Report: 1 h 04 min
